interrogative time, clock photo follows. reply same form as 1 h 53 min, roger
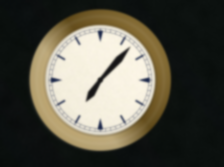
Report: 7 h 07 min
